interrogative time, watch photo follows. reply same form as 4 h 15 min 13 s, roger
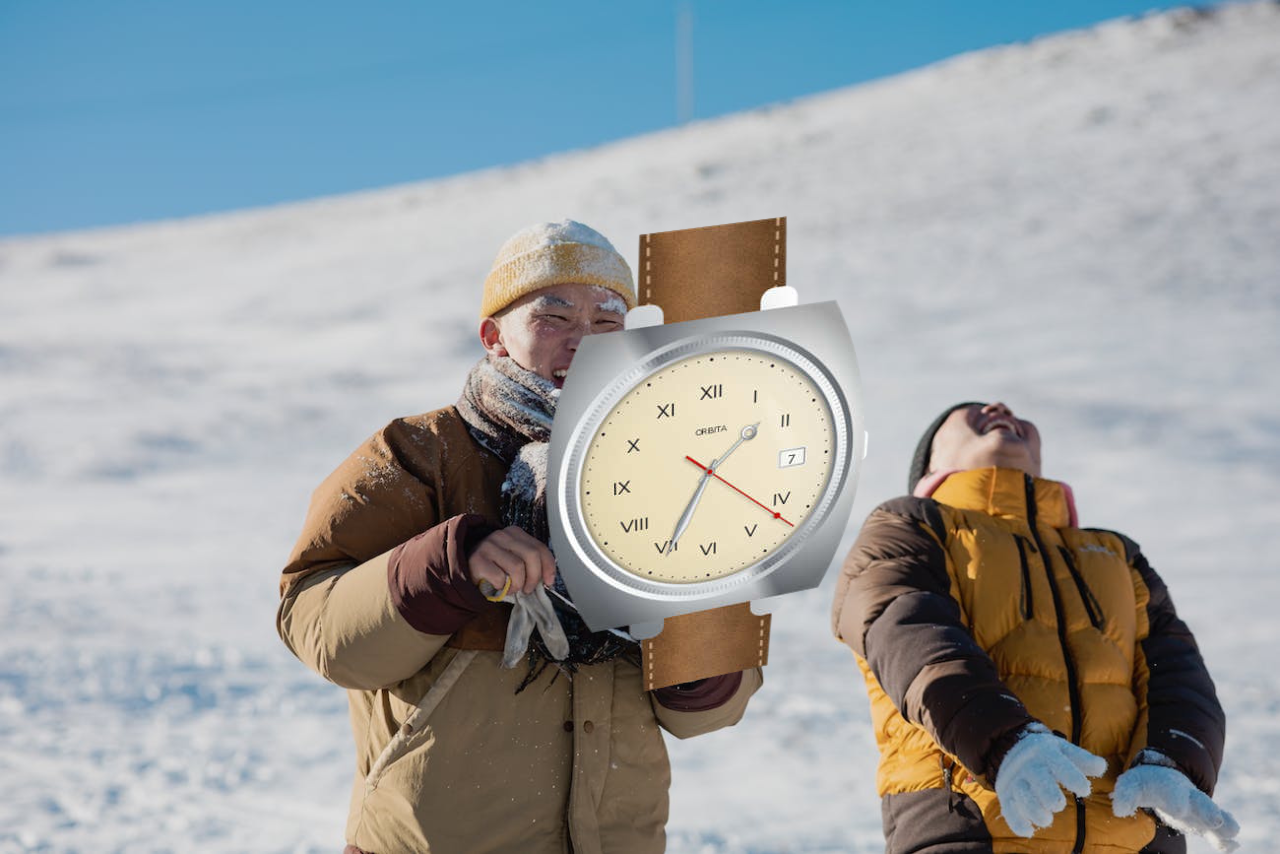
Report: 1 h 34 min 22 s
